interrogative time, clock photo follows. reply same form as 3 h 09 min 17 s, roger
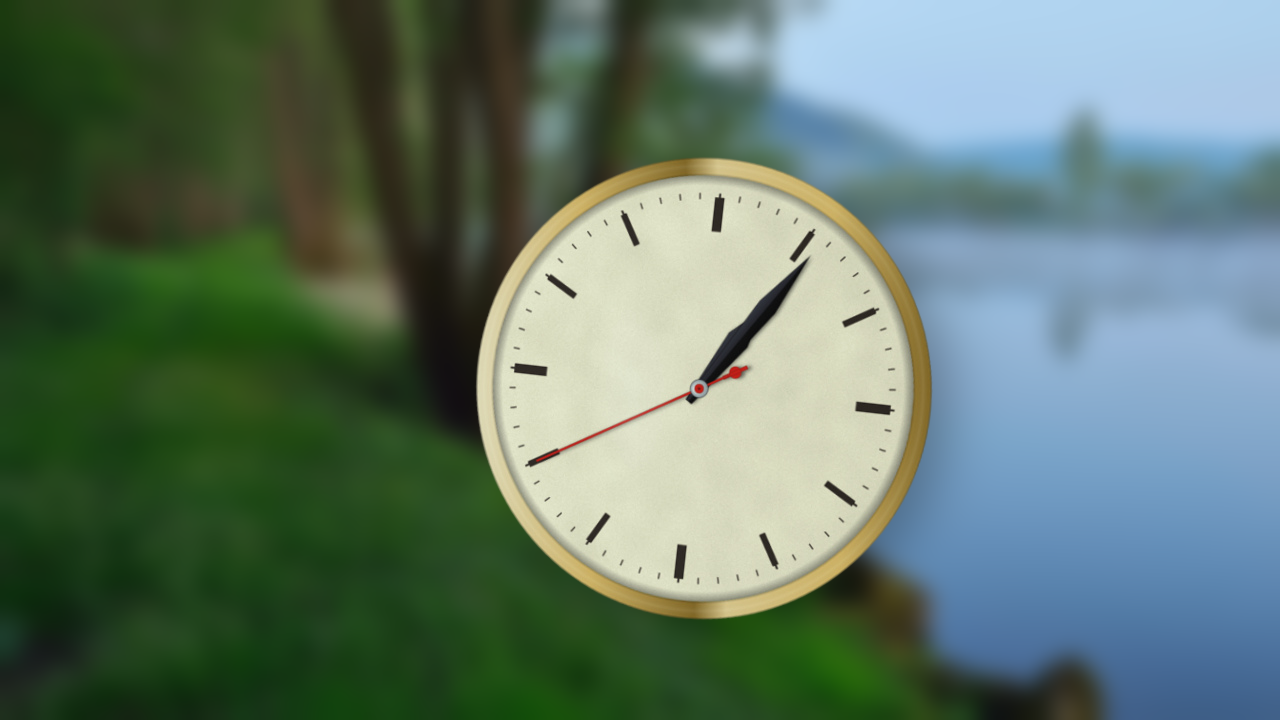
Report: 1 h 05 min 40 s
